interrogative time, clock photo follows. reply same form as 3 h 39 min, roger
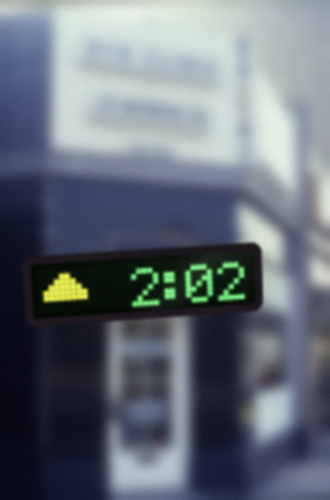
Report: 2 h 02 min
